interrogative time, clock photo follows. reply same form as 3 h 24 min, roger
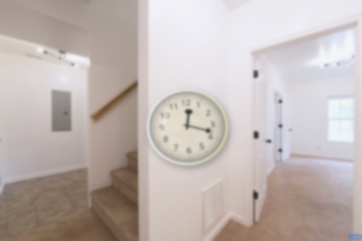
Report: 12 h 18 min
